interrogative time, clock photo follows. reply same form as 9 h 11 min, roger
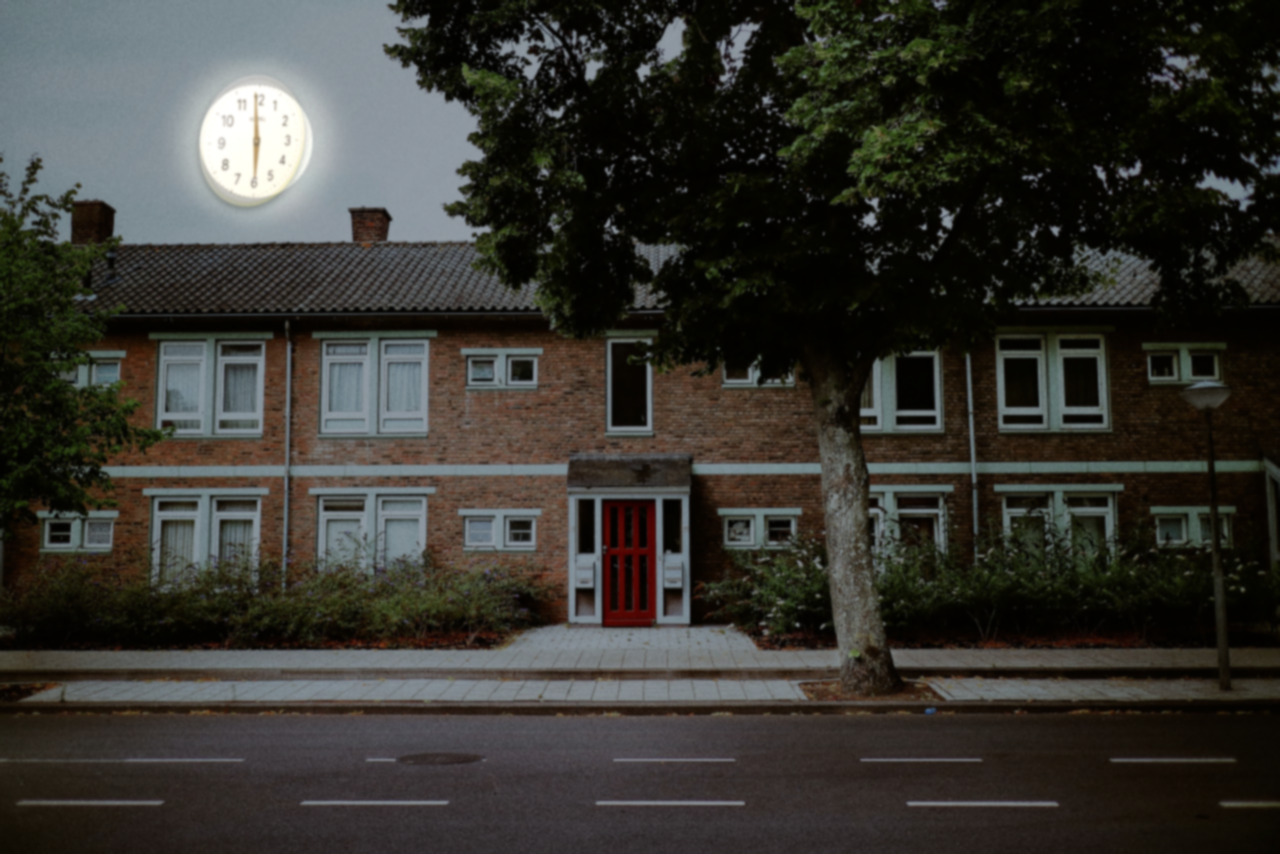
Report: 5 h 59 min
